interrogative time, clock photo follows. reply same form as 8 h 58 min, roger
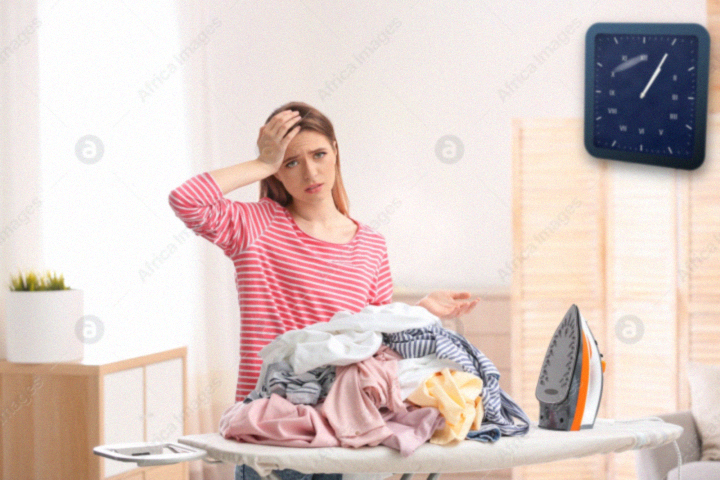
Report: 1 h 05 min
